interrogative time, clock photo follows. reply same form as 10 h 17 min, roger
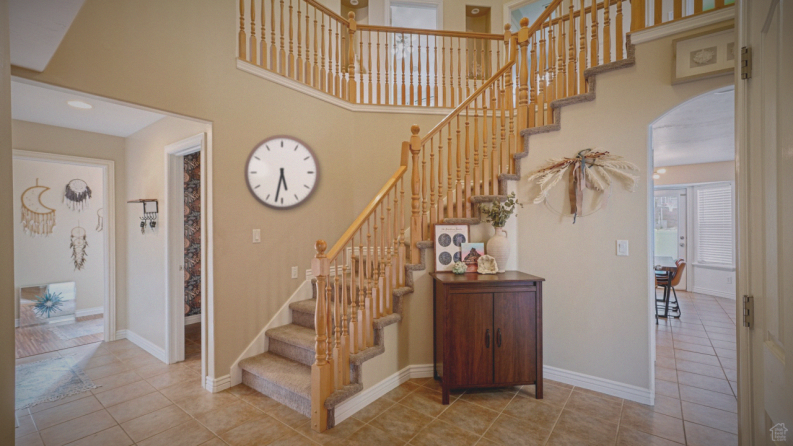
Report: 5 h 32 min
